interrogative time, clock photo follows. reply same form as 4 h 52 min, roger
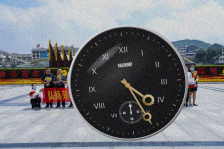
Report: 4 h 26 min
